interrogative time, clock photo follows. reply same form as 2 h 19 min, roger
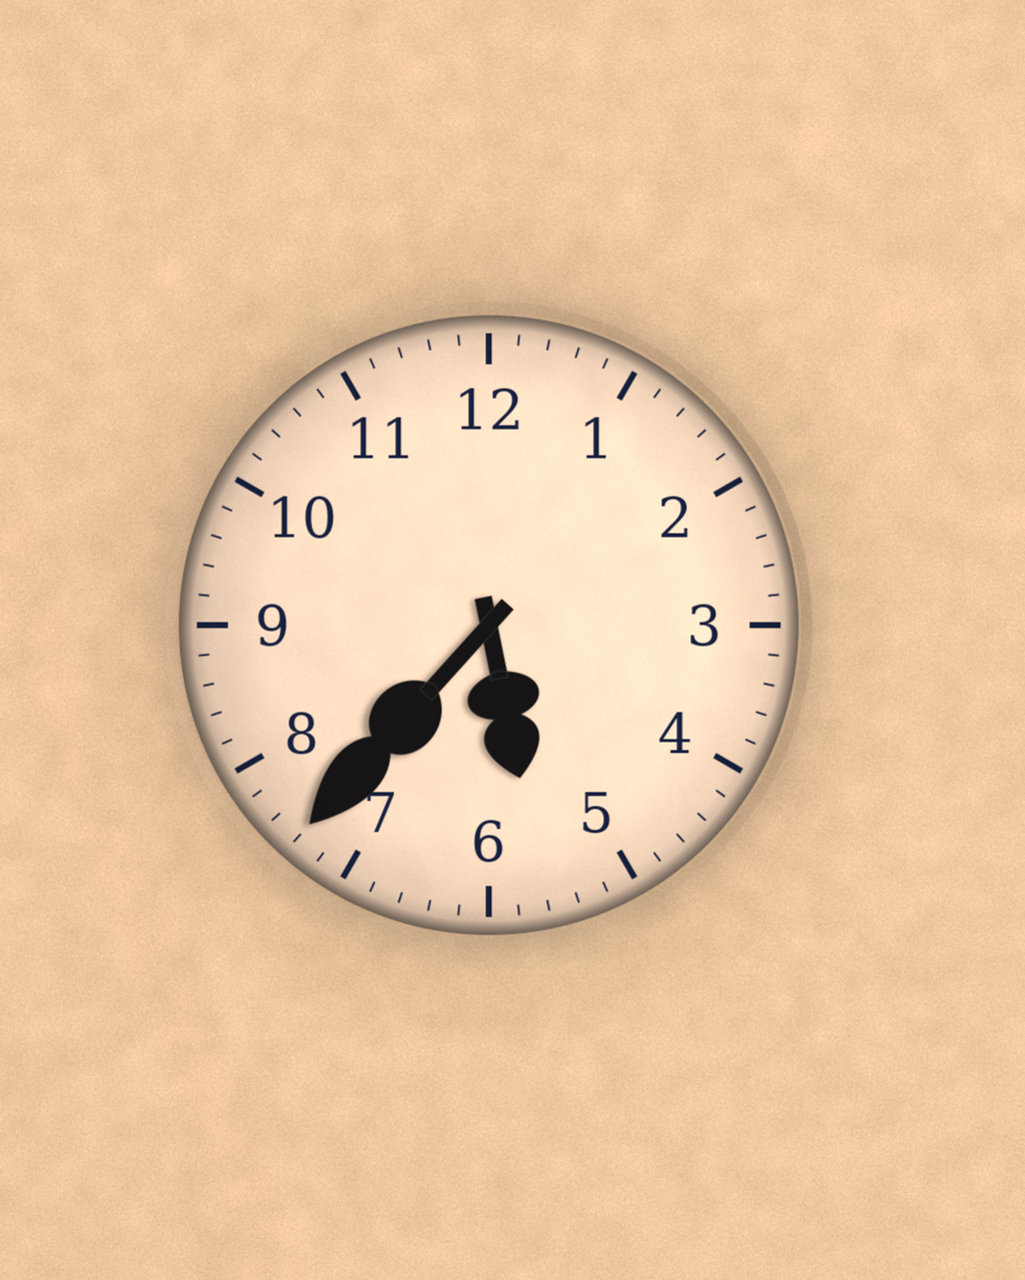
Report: 5 h 37 min
